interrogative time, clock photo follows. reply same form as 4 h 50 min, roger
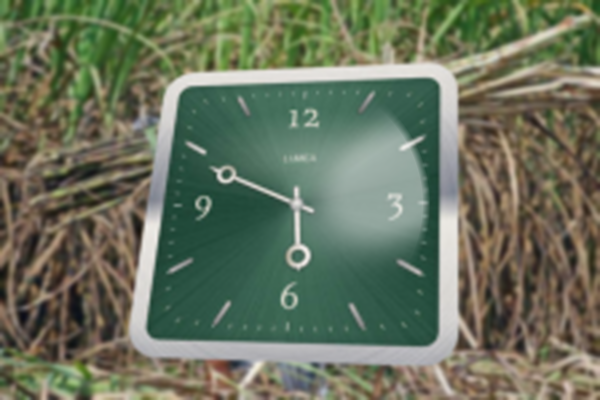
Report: 5 h 49 min
